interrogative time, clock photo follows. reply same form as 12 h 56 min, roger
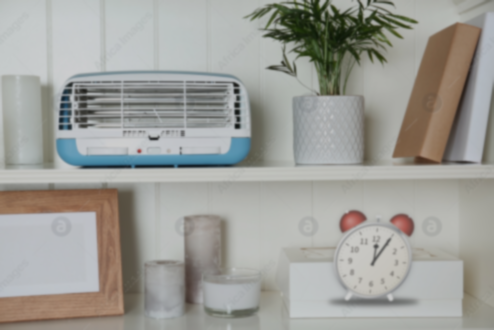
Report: 12 h 05 min
